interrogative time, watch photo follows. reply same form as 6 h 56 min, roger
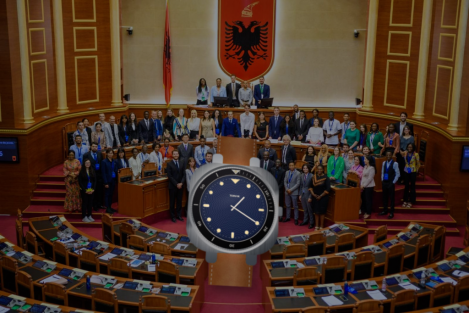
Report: 1 h 20 min
